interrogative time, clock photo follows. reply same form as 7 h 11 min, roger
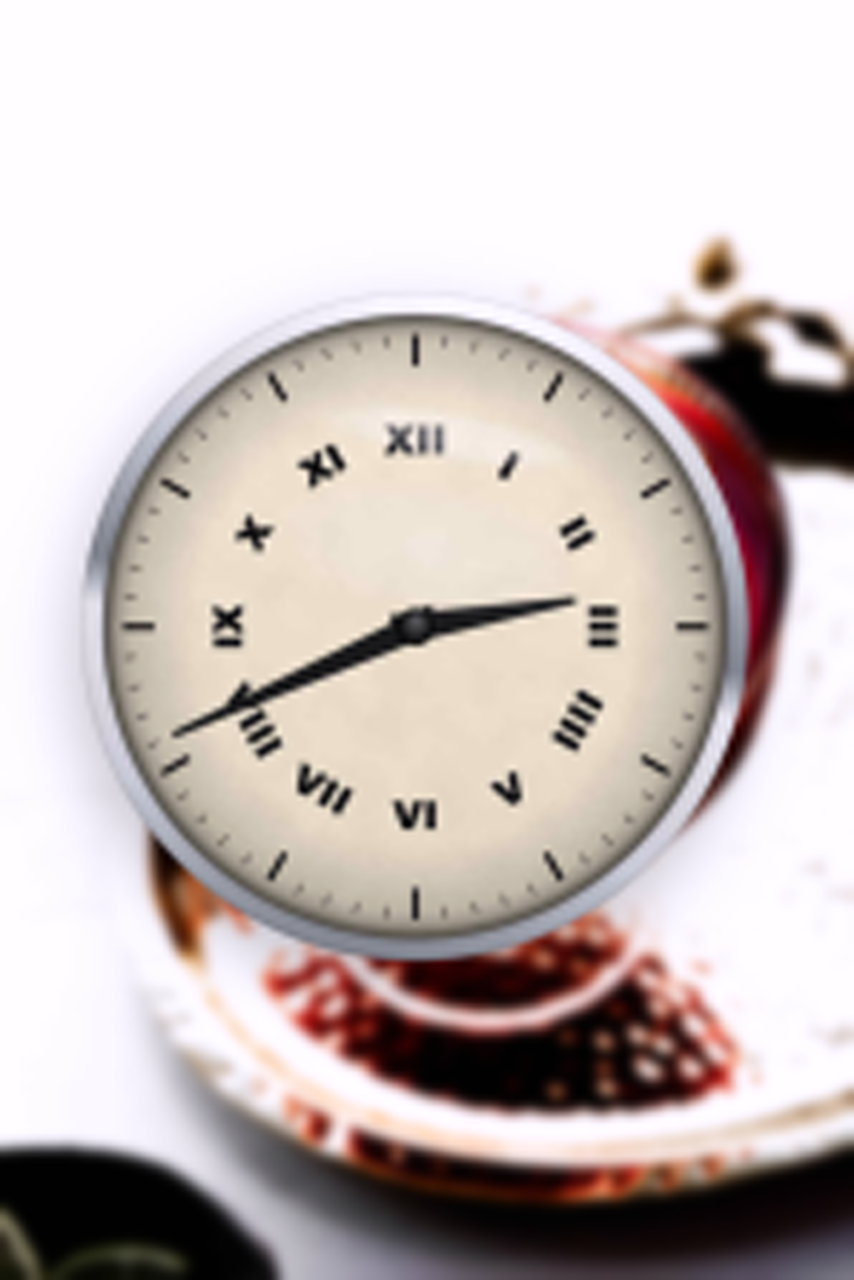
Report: 2 h 41 min
